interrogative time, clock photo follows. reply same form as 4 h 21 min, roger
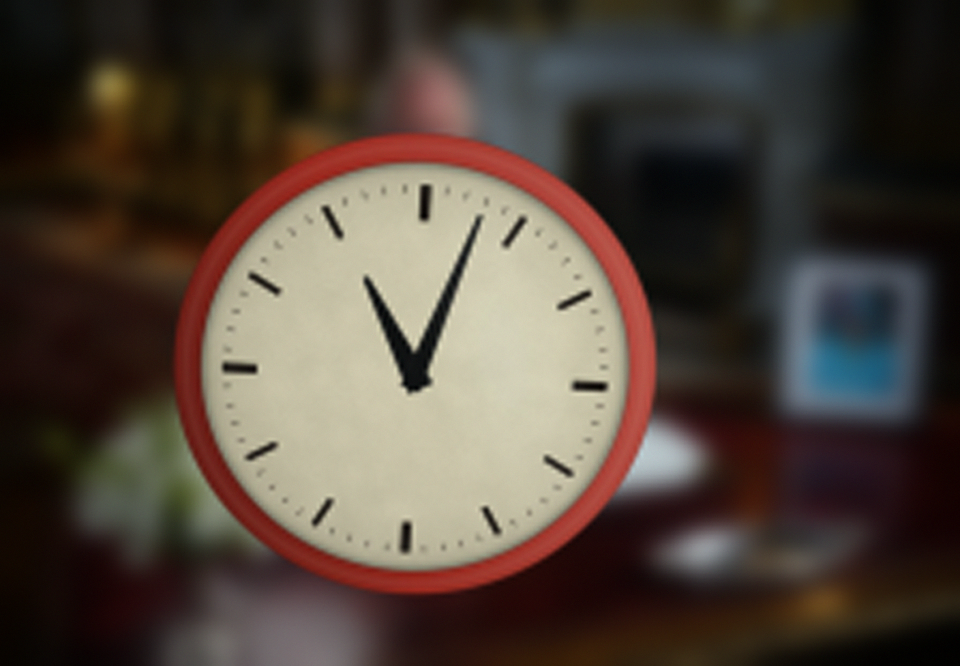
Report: 11 h 03 min
